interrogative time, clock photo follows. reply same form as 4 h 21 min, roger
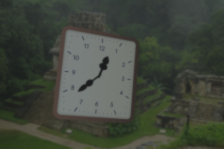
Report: 12 h 38 min
